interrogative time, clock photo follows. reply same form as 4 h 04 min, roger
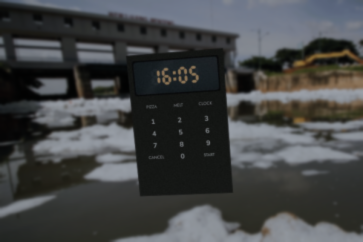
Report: 16 h 05 min
